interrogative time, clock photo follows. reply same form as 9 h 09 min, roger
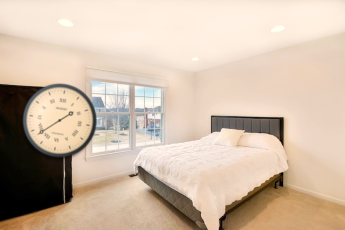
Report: 1 h 38 min
